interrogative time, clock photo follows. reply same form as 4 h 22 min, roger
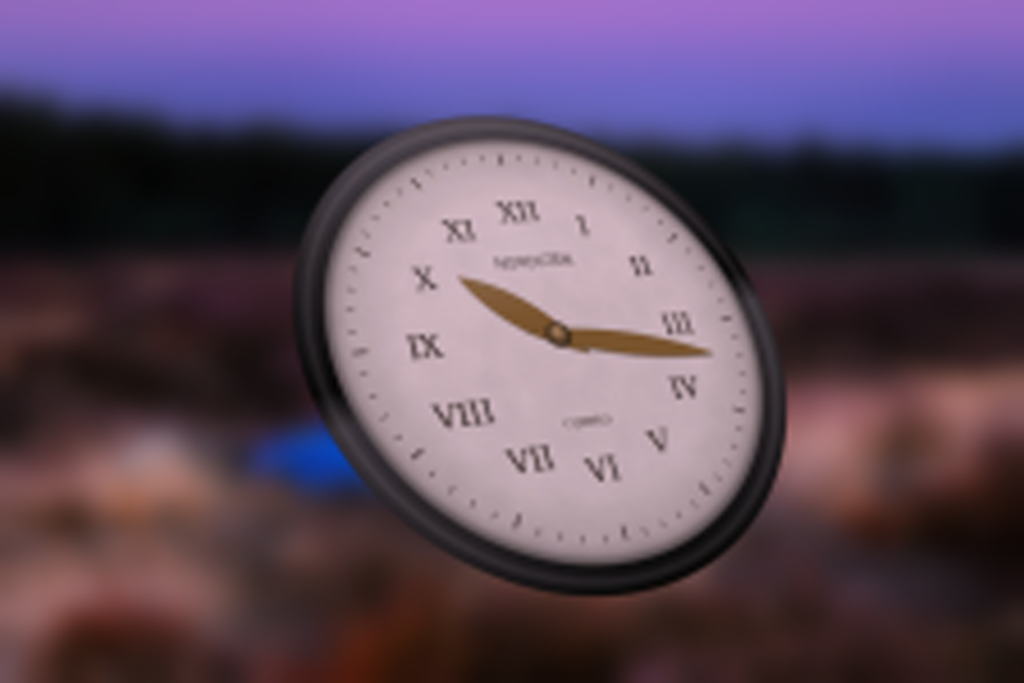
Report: 10 h 17 min
